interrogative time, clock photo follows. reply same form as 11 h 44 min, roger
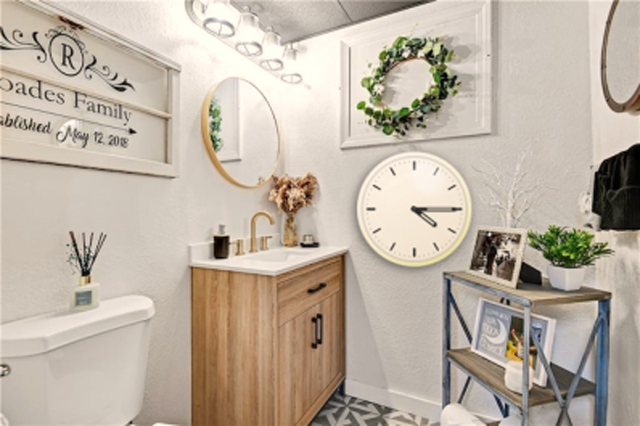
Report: 4 h 15 min
